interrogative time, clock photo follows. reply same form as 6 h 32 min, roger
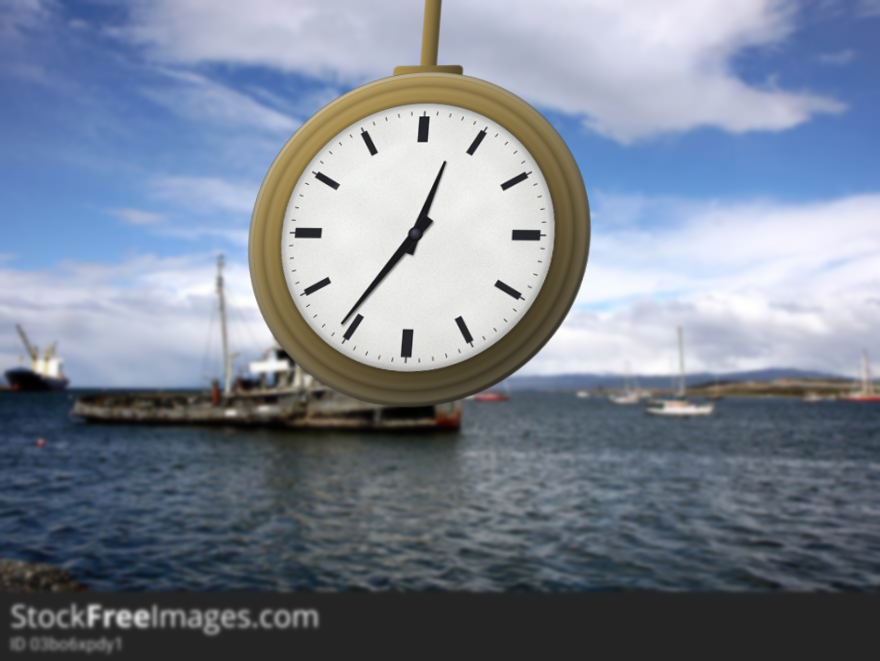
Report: 12 h 36 min
